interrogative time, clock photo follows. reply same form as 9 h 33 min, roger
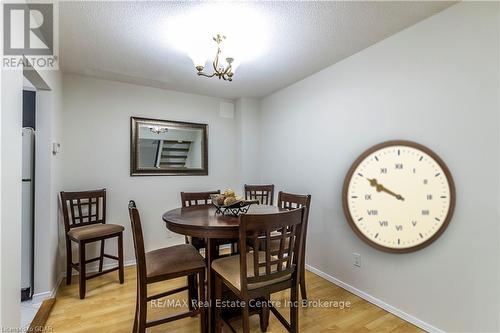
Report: 9 h 50 min
